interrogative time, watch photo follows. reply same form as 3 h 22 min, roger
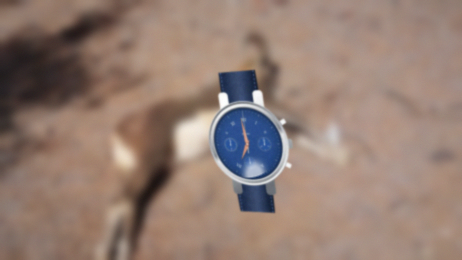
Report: 6 h 59 min
